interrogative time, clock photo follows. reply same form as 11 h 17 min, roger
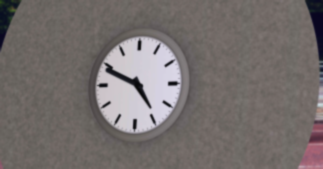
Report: 4 h 49 min
